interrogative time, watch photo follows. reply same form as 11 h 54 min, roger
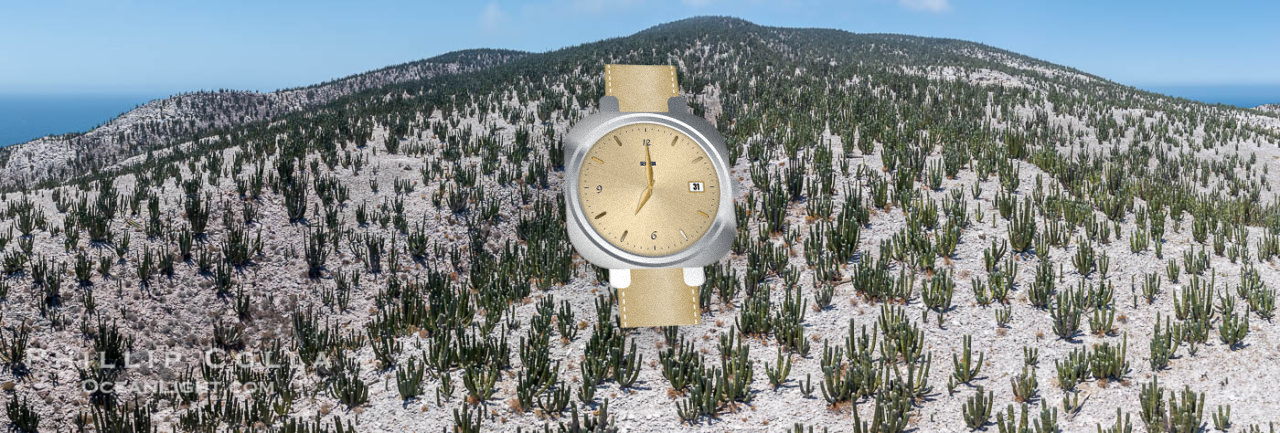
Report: 7 h 00 min
